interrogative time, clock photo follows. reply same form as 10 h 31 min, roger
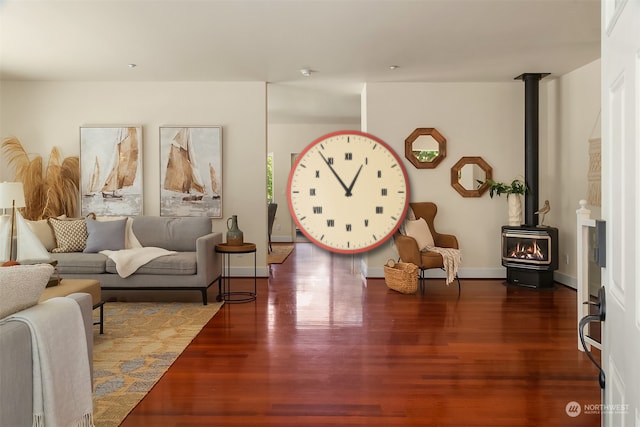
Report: 12 h 54 min
